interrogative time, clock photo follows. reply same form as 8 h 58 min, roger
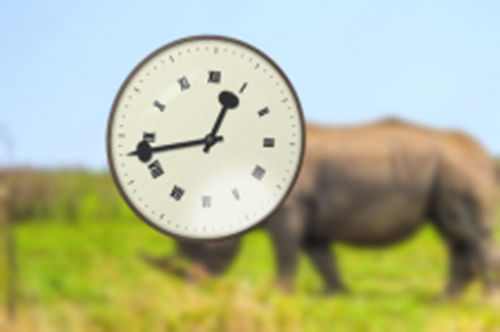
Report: 12 h 43 min
